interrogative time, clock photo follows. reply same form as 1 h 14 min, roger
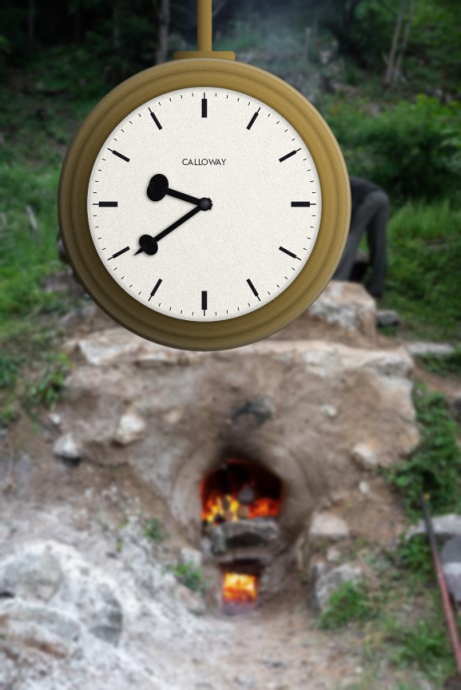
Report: 9 h 39 min
